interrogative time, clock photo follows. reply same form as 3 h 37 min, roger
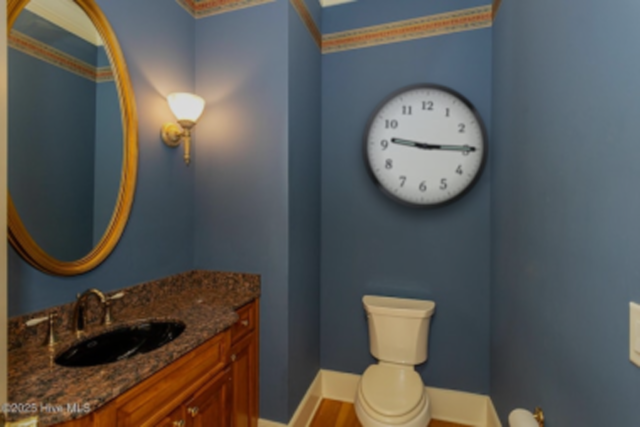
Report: 9 h 15 min
